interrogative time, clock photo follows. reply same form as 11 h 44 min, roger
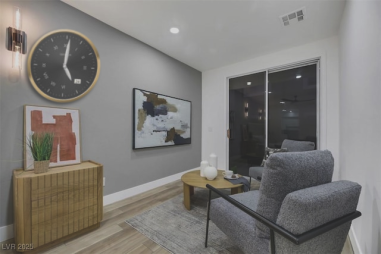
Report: 5 h 01 min
